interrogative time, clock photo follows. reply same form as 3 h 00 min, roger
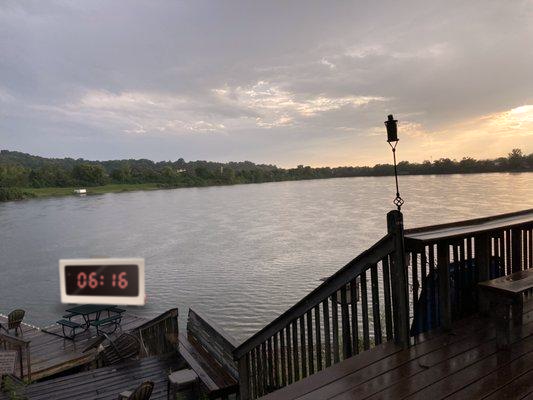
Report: 6 h 16 min
